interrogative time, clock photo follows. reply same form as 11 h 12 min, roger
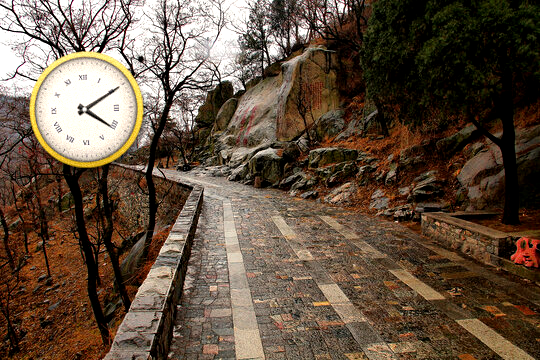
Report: 4 h 10 min
